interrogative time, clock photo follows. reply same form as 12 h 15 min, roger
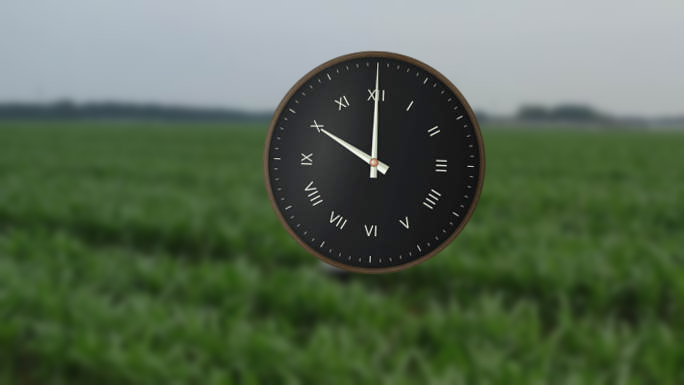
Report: 10 h 00 min
